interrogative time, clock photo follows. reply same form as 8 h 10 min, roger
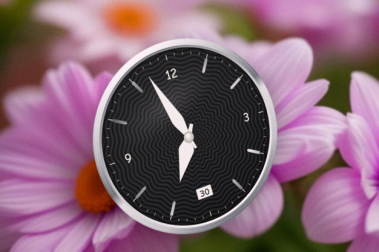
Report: 6 h 57 min
